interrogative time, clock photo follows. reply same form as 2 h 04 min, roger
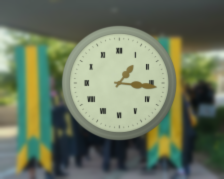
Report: 1 h 16 min
